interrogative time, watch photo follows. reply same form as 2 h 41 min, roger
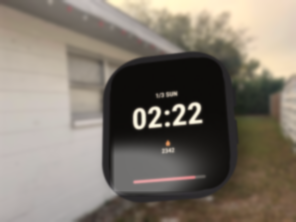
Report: 2 h 22 min
